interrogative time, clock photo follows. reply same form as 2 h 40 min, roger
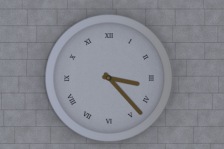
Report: 3 h 23 min
